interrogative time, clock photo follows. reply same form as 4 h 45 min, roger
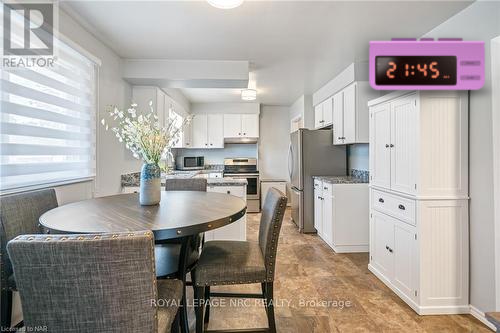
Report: 21 h 45 min
